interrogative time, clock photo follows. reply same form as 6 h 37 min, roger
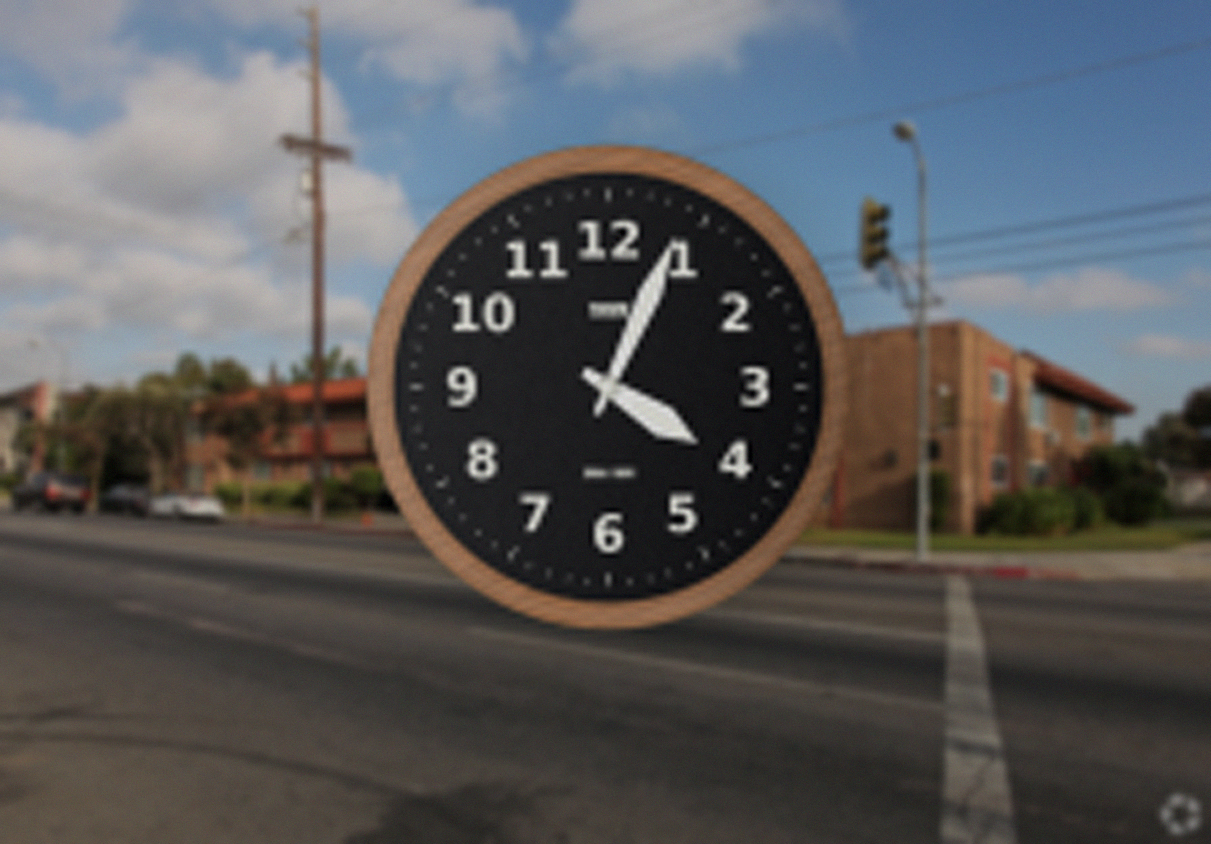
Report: 4 h 04 min
